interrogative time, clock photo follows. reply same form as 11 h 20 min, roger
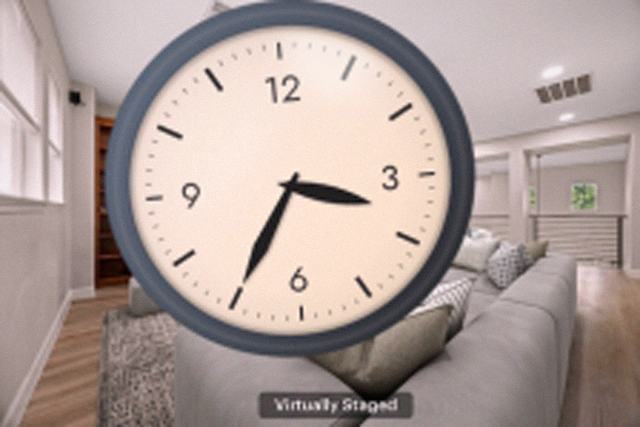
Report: 3 h 35 min
